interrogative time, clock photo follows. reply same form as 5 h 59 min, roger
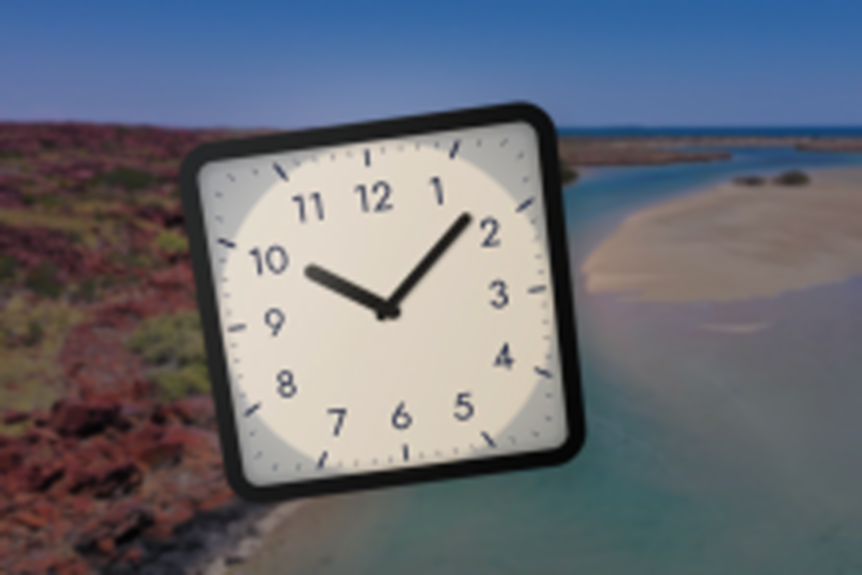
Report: 10 h 08 min
